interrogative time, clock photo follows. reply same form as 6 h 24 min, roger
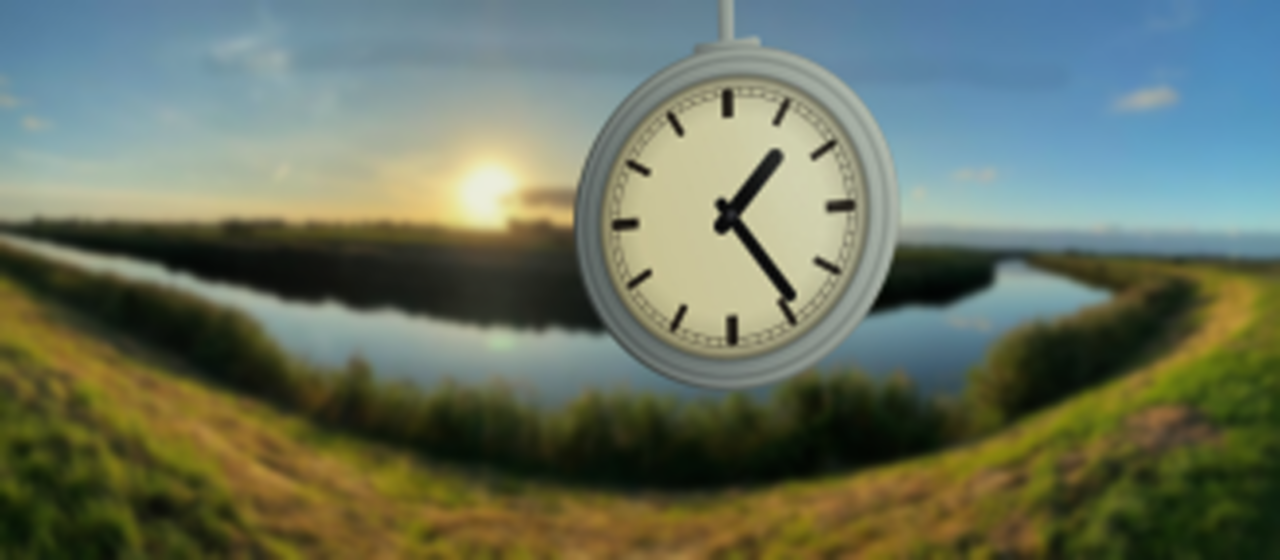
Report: 1 h 24 min
